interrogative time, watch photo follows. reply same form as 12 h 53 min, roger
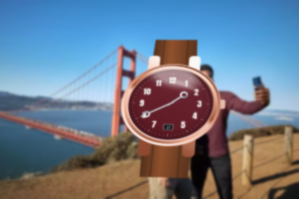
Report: 1 h 40 min
